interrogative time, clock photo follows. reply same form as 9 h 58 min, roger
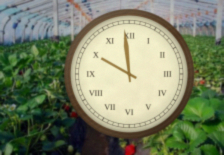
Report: 9 h 59 min
